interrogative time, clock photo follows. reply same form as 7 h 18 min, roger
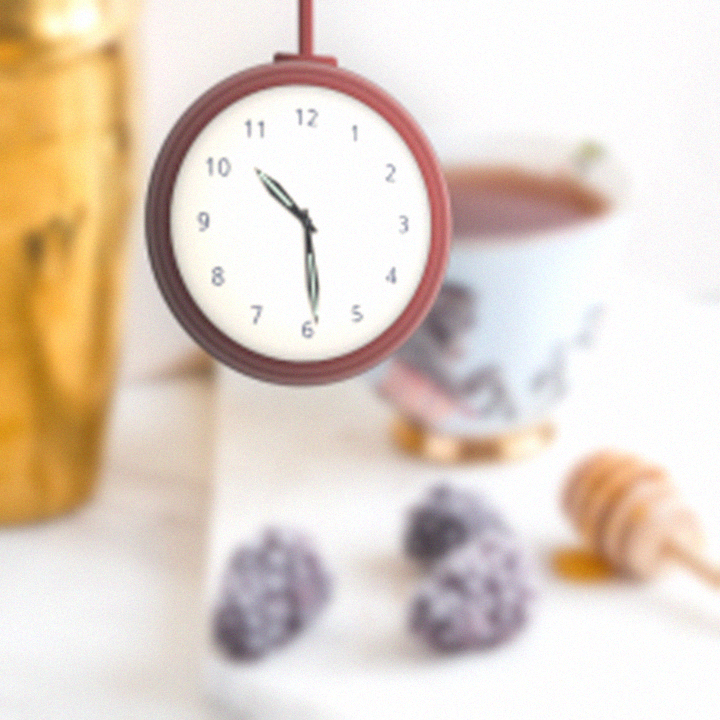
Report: 10 h 29 min
